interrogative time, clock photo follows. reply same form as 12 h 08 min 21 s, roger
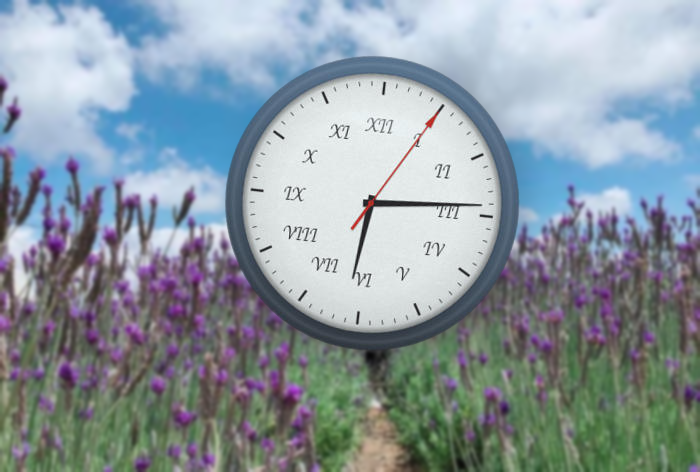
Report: 6 h 14 min 05 s
